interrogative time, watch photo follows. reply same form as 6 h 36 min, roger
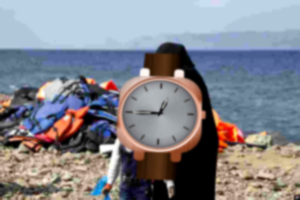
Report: 12 h 45 min
